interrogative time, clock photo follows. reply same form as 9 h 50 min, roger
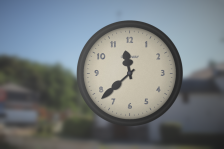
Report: 11 h 38 min
